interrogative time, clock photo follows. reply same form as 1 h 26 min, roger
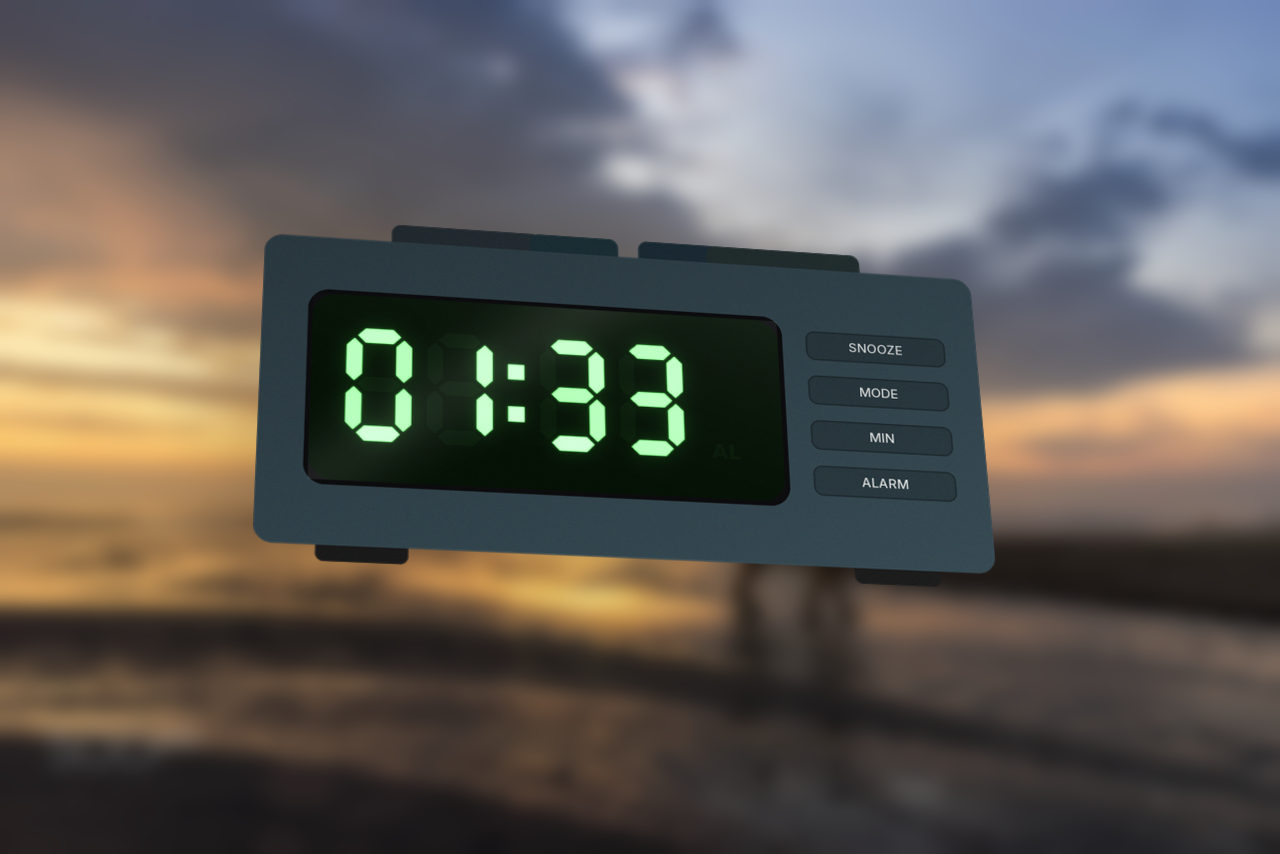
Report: 1 h 33 min
